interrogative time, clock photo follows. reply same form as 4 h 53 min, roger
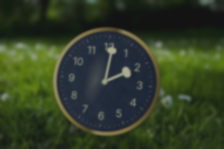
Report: 2 h 01 min
